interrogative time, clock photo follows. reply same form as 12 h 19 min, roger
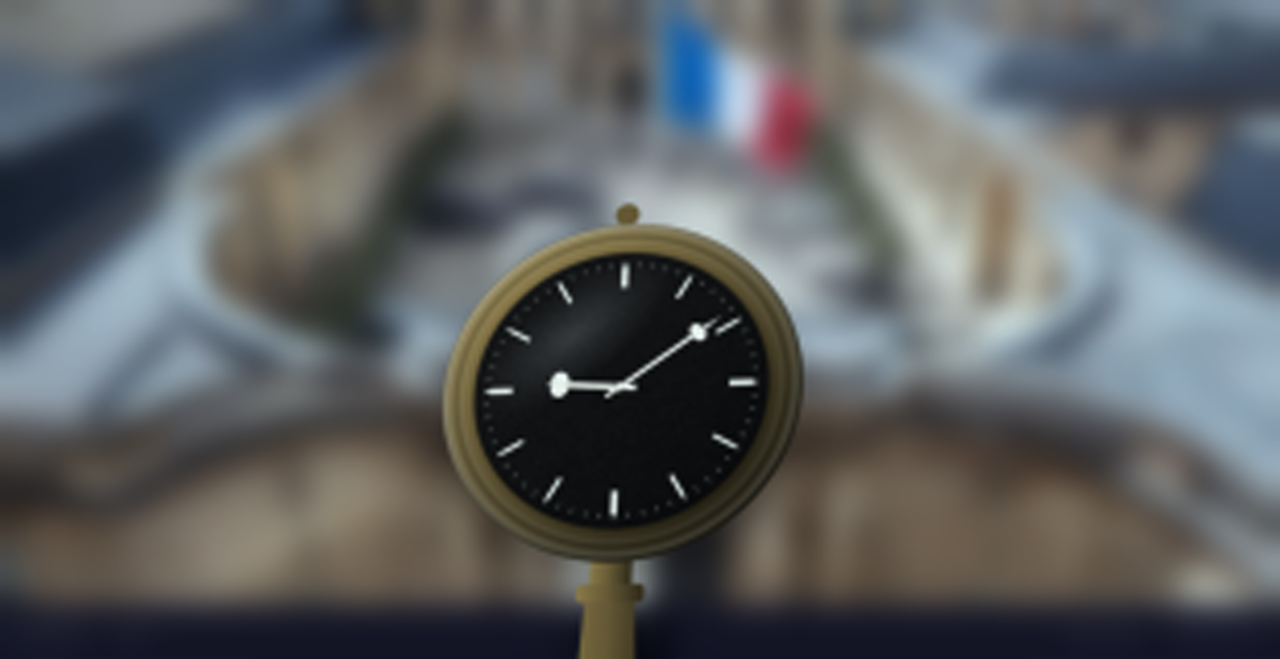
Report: 9 h 09 min
